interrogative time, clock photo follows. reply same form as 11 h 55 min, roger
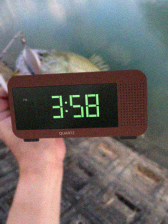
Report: 3 h 58 min
